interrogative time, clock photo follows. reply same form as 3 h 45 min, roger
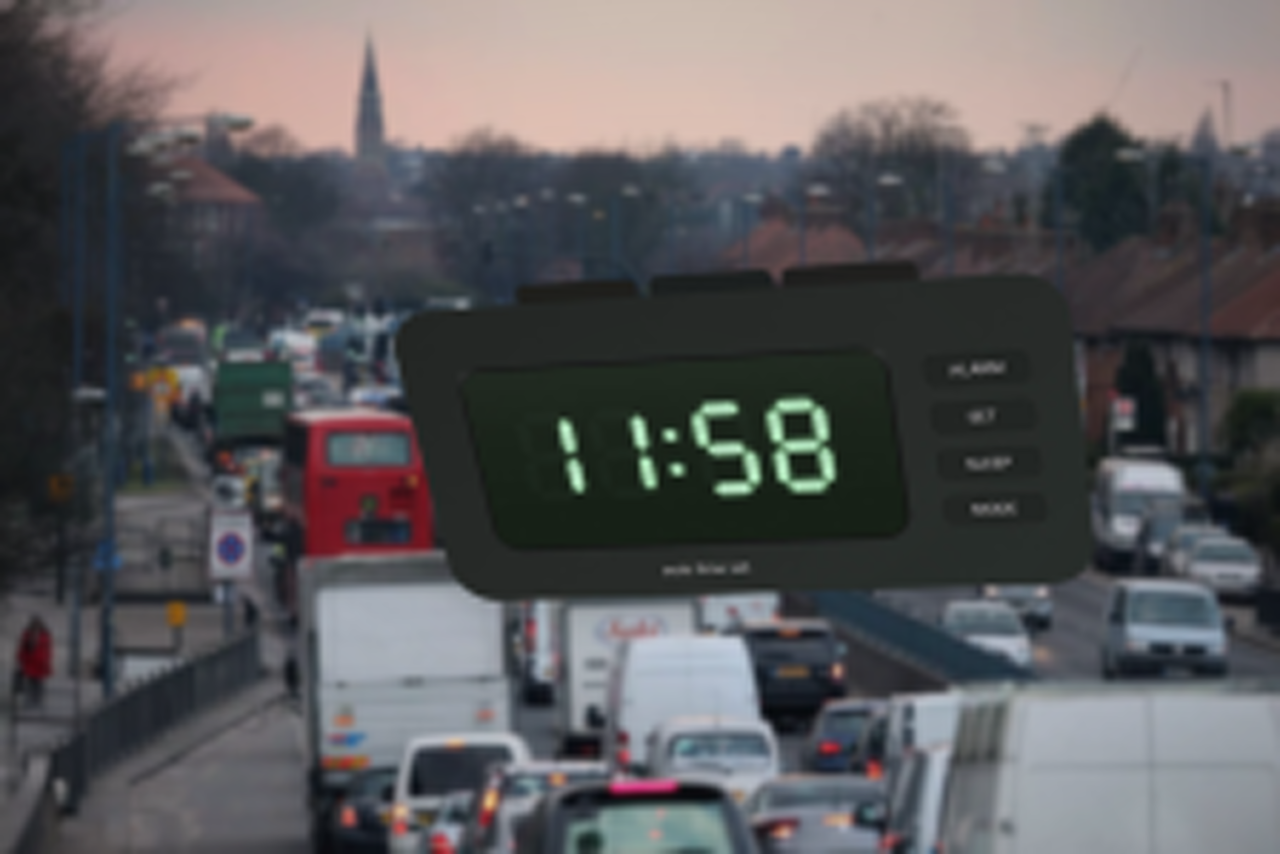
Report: 11 h 58 min
